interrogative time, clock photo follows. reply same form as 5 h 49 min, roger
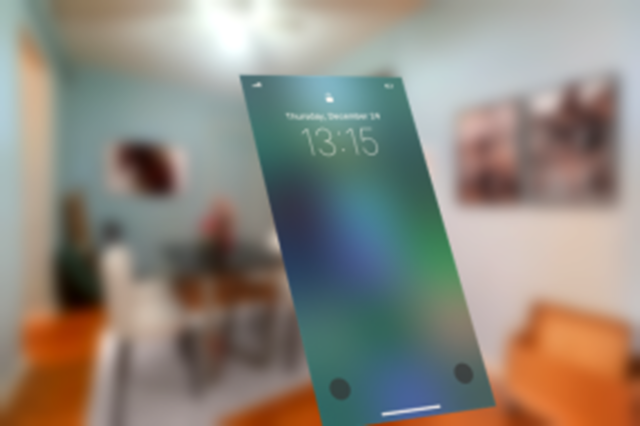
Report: 13 h 15 min
